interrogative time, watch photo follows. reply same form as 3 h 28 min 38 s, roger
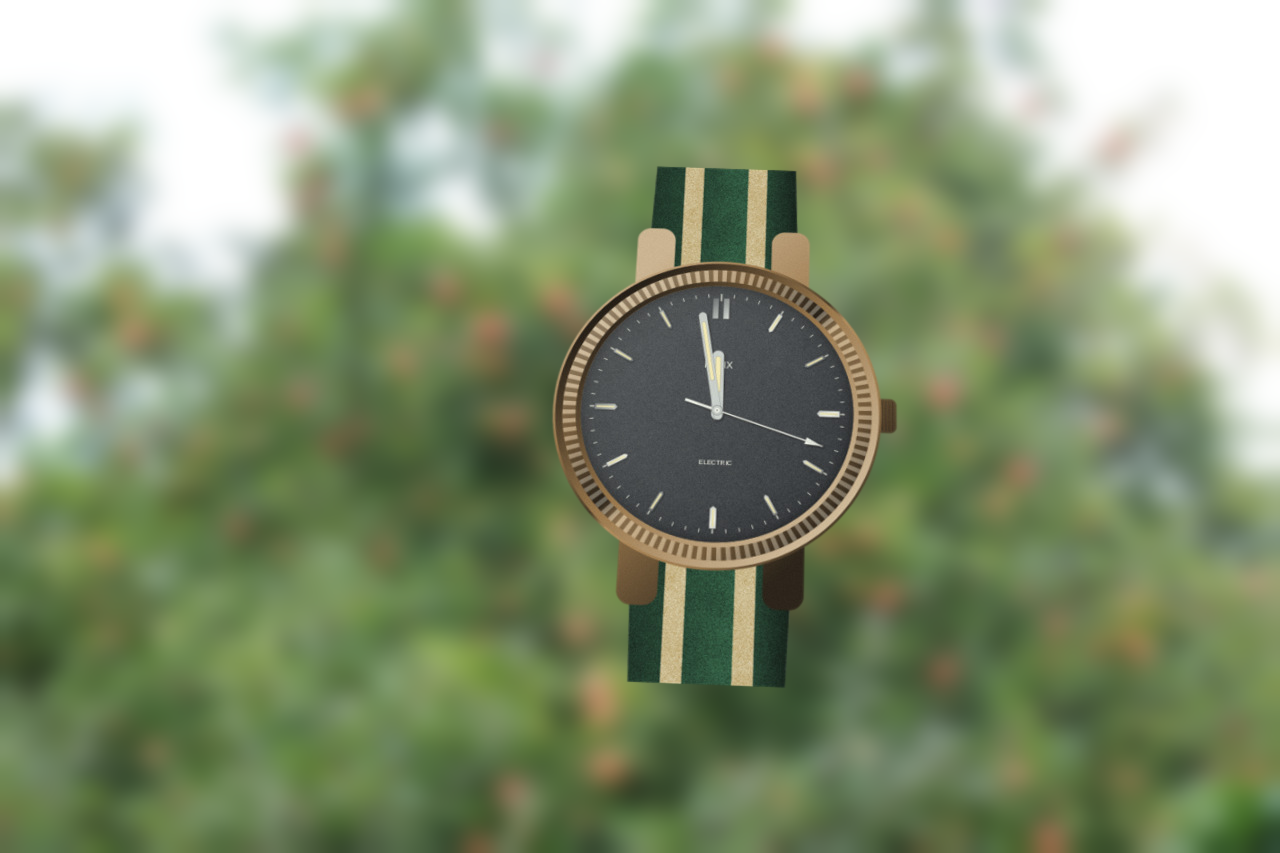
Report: 11 h 58 min 18 s
